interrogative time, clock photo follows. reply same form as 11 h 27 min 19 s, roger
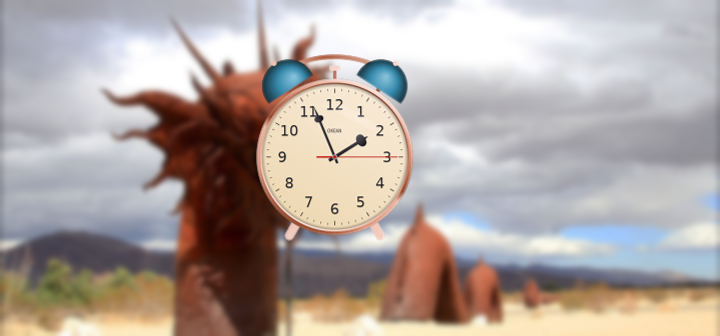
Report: 1 h 56 min 15 s
